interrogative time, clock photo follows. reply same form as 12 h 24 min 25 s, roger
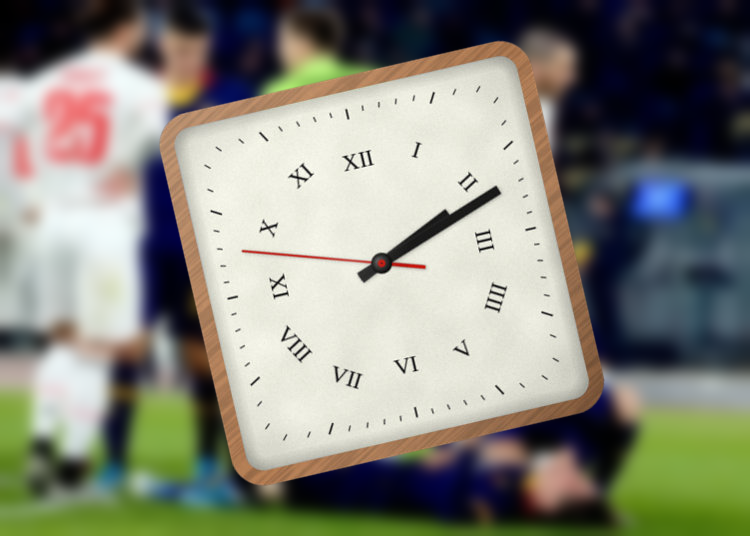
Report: 2 h 11 min 48 s
